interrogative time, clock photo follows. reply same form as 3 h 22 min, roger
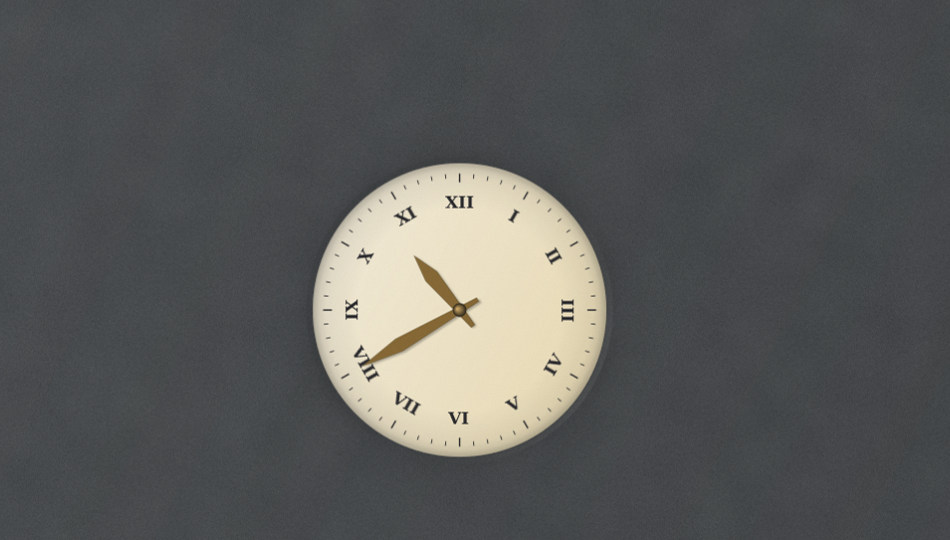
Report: 10 h 40 min
